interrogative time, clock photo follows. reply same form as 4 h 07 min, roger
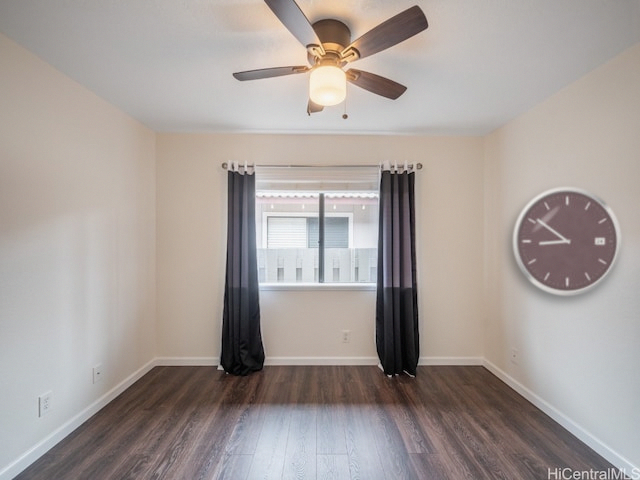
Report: 8 h 51 min
